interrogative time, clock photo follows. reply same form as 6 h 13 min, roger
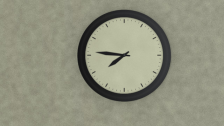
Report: 7 h 46 min
